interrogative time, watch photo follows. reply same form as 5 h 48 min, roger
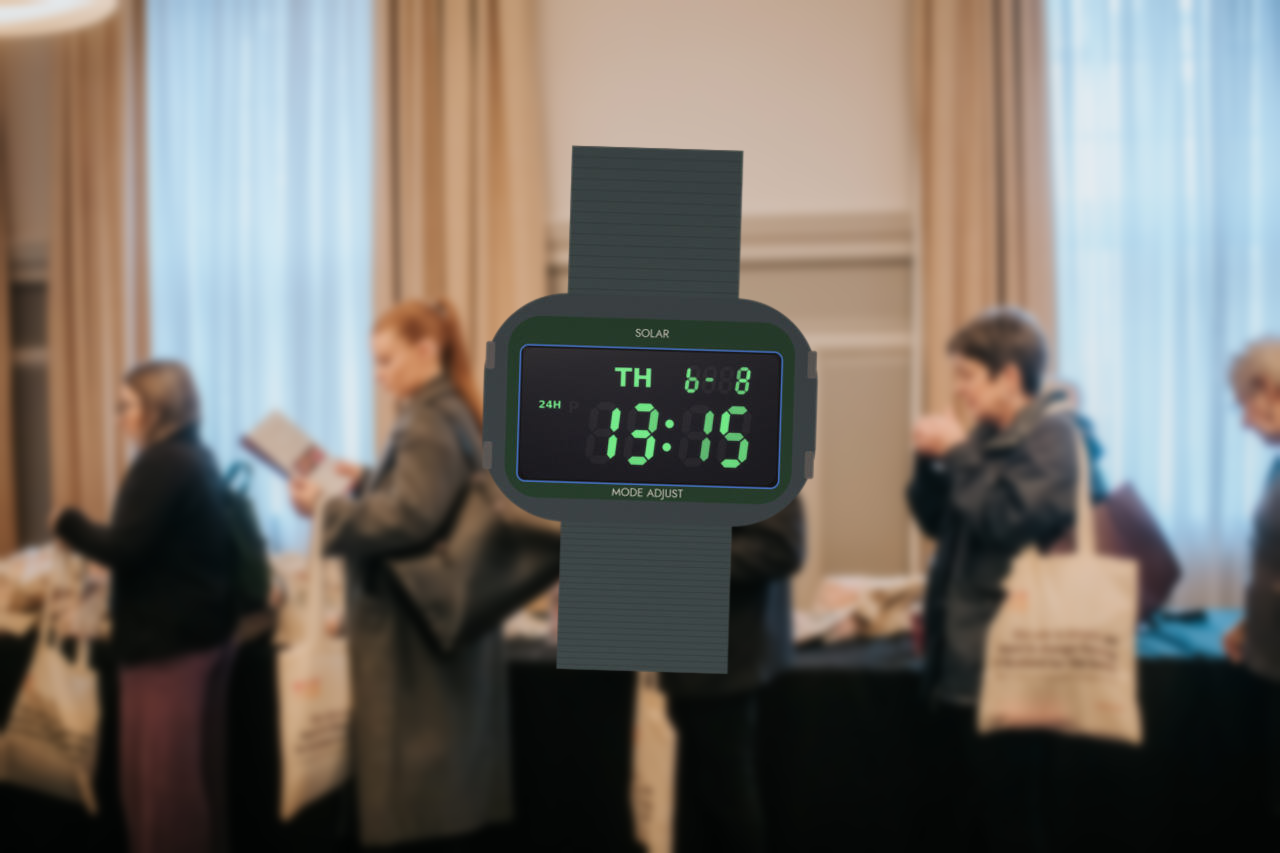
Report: 13 h 15 min
